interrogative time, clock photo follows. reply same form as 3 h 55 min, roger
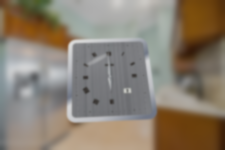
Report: 6 h 00 min
